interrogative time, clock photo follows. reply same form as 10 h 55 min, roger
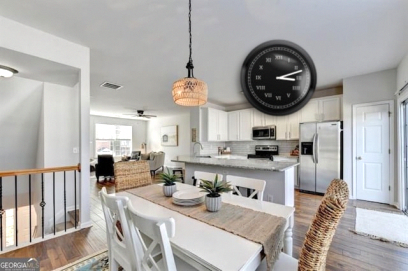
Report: 3 h 12 min
